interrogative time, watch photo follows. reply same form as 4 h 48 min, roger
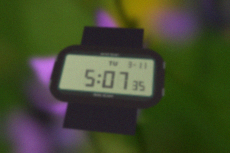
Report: 5 h 07 min
